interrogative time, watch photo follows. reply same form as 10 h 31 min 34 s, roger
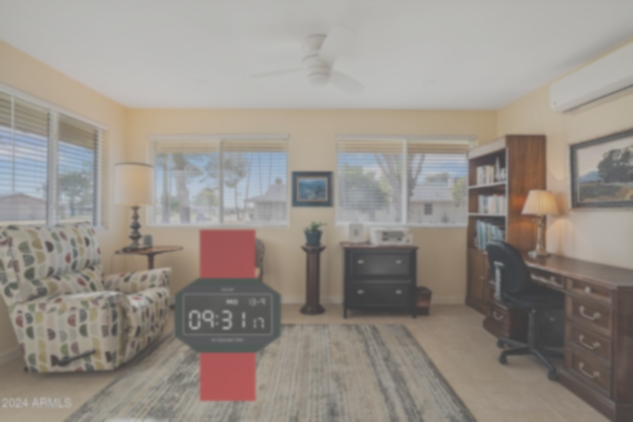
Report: 9 h 31 min 17 s
